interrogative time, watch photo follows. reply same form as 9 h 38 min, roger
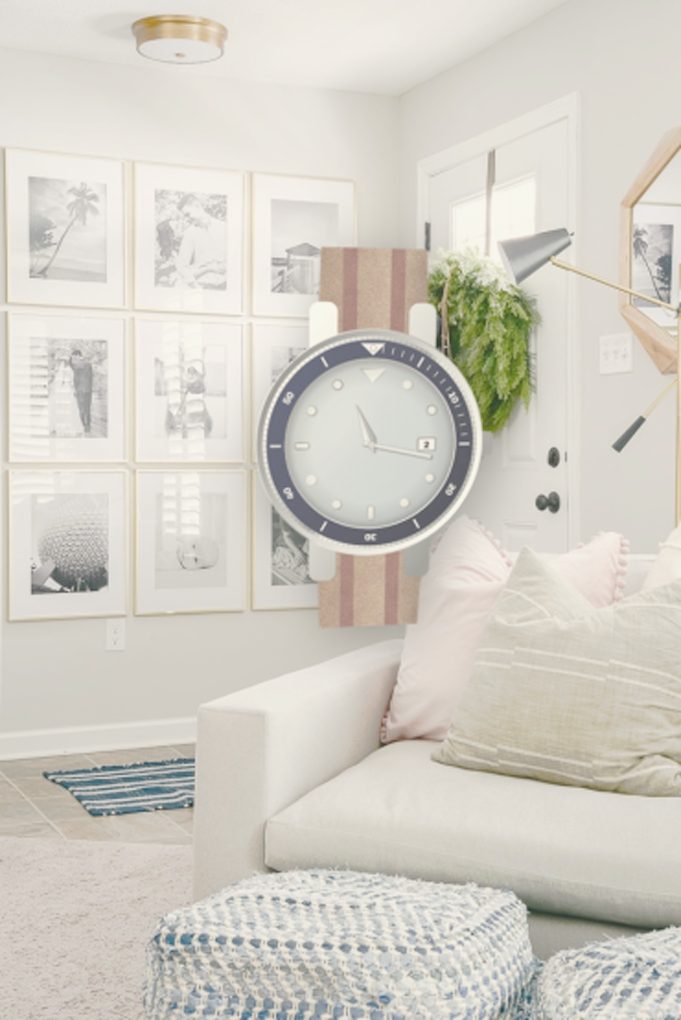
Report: 11 h 17 min
